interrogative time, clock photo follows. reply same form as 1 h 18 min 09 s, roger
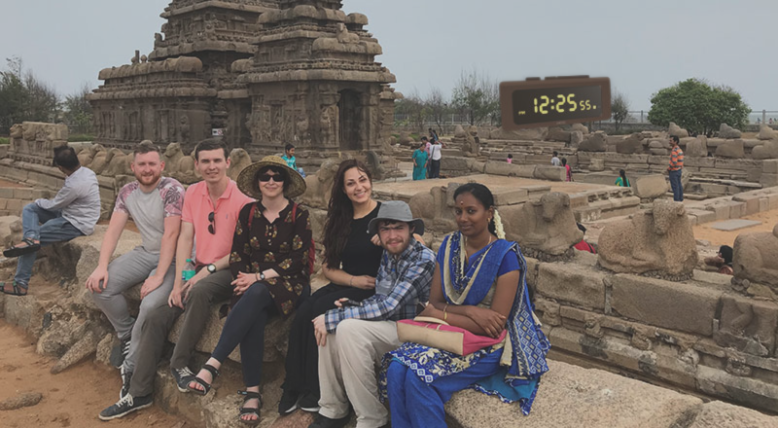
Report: 12 h 25 min 55 s
